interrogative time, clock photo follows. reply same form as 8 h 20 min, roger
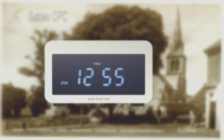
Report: 12 h 55 min
